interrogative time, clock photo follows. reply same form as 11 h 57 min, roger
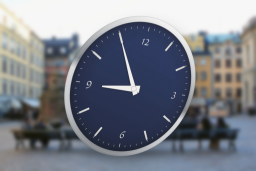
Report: 8 h 55 min
